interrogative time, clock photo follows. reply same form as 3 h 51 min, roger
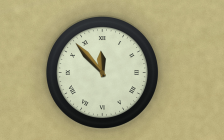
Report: 11 h 53 min
